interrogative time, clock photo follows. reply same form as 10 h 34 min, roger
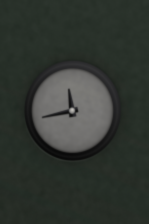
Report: 11 h 43 min
